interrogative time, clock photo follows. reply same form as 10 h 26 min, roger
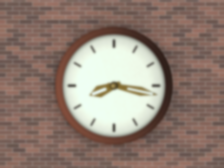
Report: 8 h 17 min
